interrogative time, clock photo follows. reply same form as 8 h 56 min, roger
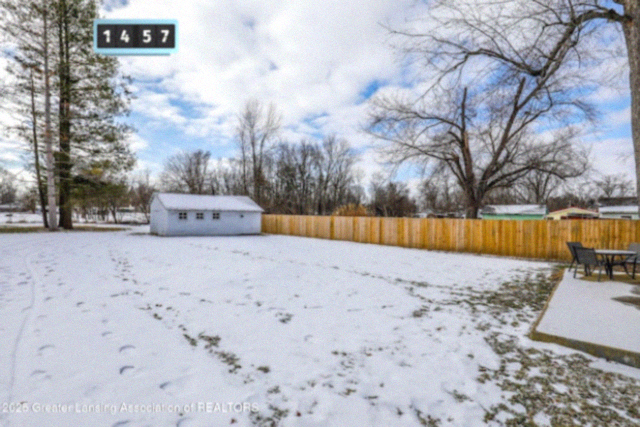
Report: 14 h 57 min
